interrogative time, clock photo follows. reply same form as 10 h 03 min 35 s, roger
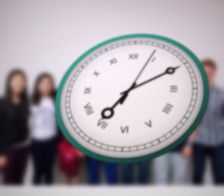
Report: 7 h 10 min 04 s
